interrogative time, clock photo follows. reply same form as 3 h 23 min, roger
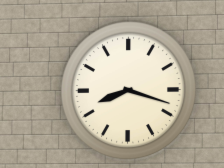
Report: 8 h 18 min
